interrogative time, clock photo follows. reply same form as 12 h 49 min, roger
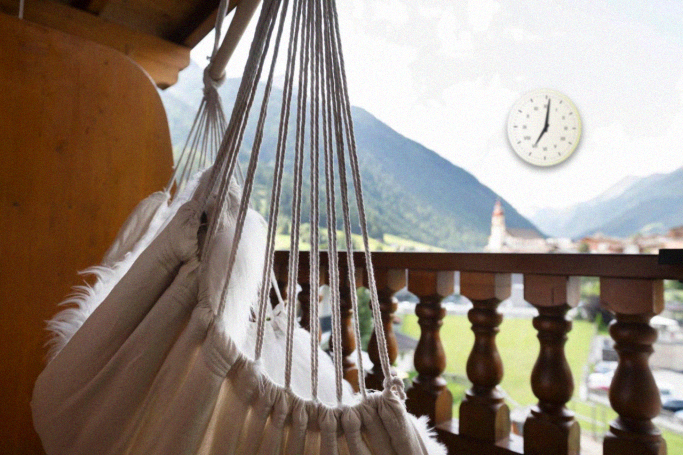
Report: 7 h 01 min
